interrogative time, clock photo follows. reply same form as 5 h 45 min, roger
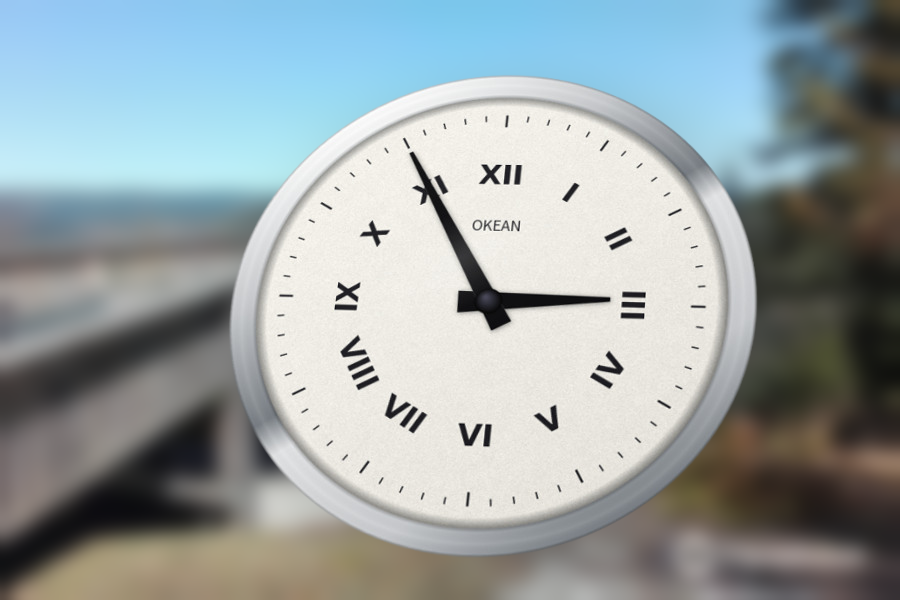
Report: 2 h 55 min
